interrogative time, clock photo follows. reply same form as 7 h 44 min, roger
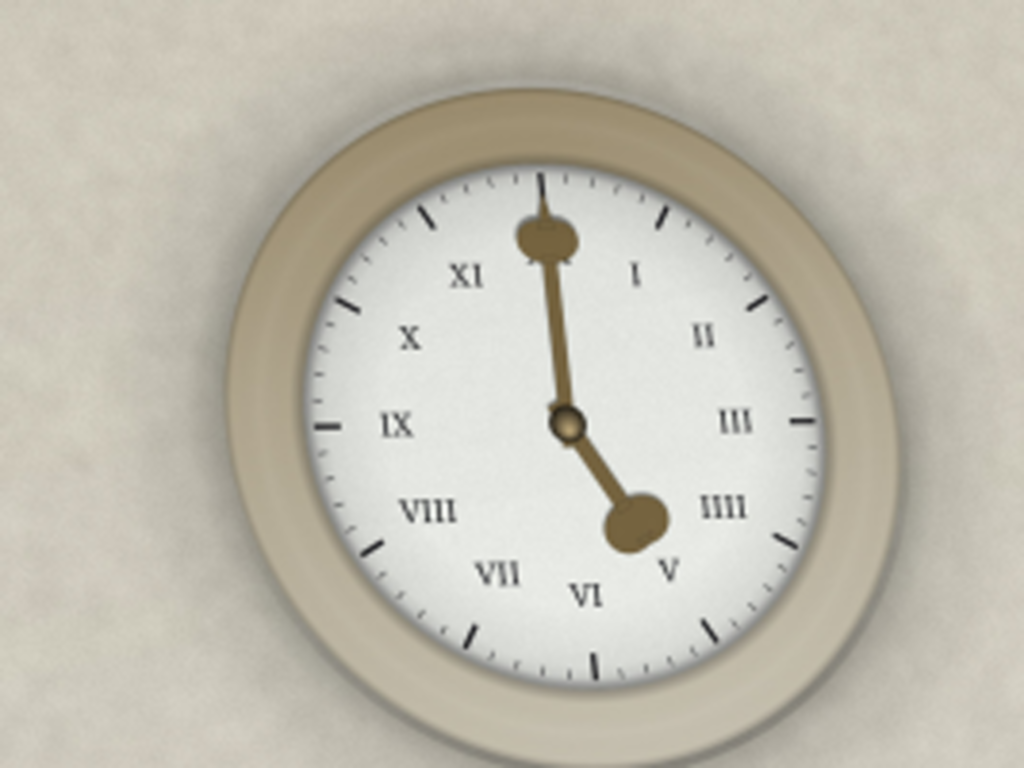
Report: 5 h 00 min
